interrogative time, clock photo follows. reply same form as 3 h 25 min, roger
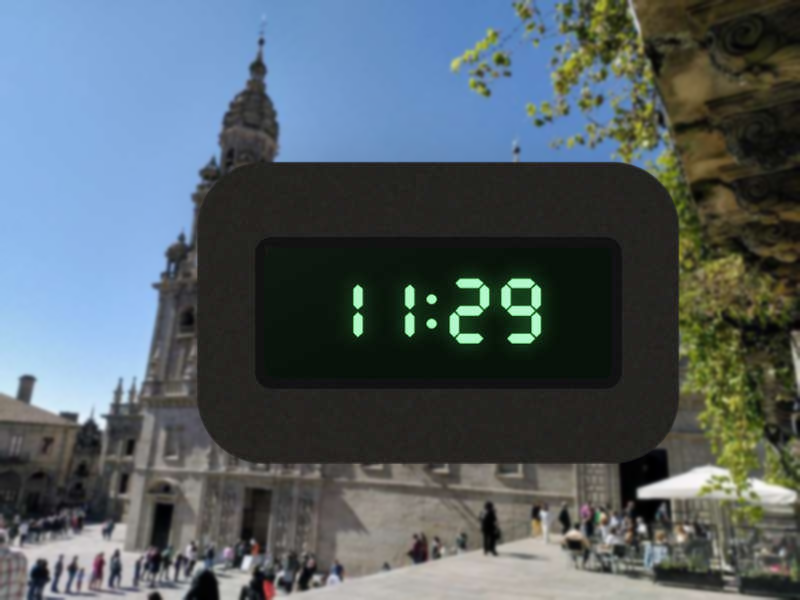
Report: 11 h 29 min
